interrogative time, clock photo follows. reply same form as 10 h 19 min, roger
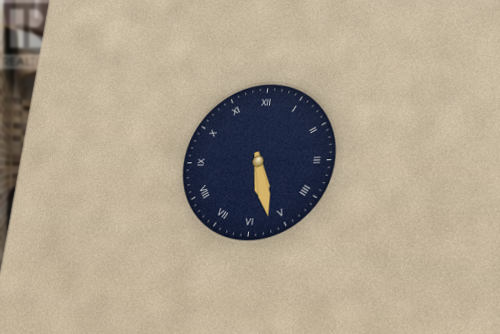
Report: 5 h 27 min
